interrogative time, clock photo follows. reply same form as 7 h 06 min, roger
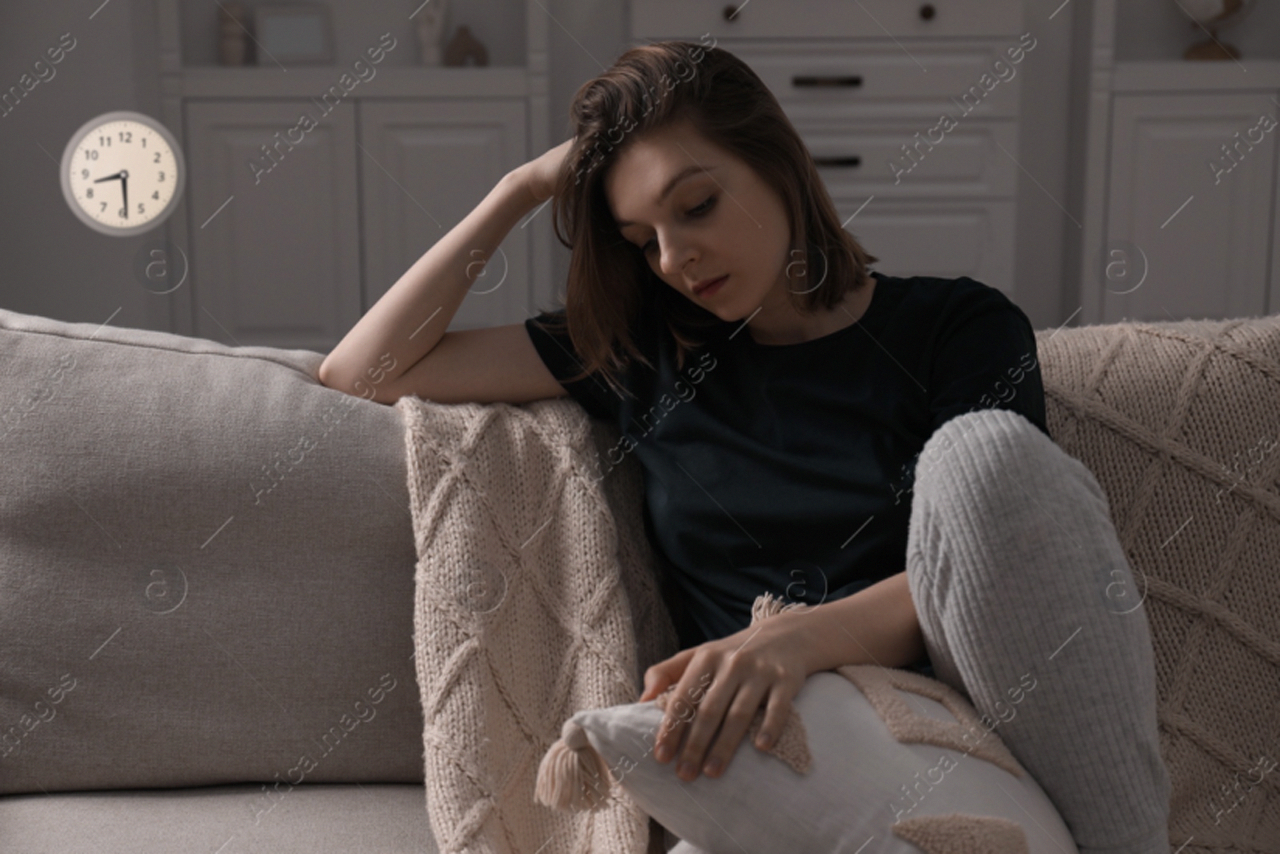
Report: 8 h 29 min
